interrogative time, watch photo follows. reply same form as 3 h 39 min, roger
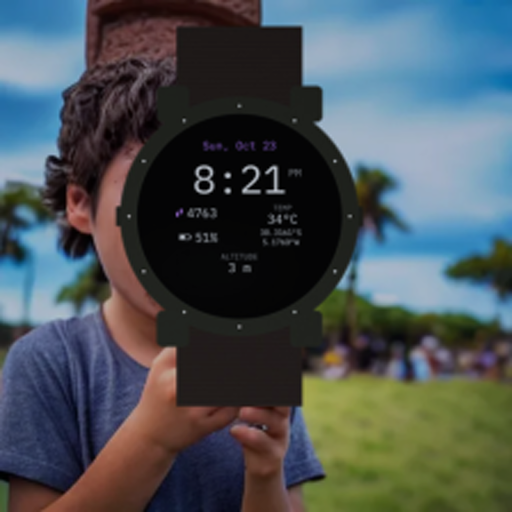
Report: 8 h 21 min
